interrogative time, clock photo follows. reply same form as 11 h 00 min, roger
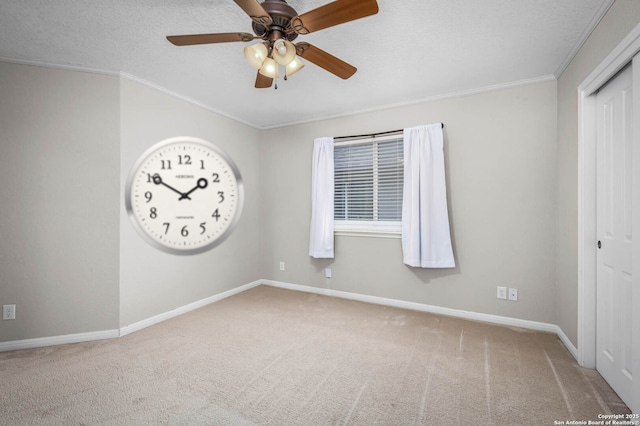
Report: 1 h 50 min
